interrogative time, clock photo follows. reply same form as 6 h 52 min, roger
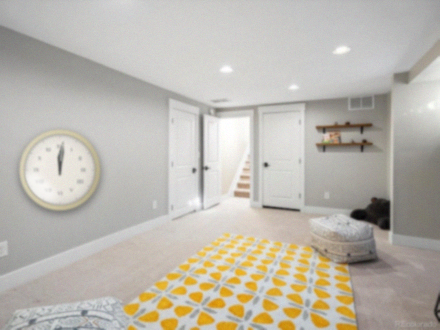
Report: 12 h 01 min
